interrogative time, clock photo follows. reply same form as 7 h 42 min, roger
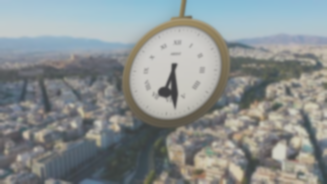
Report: 6 h 28 min
